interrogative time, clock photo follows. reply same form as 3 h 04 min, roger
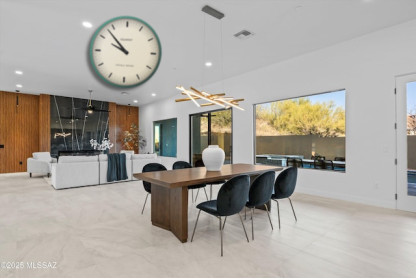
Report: 9 h 53 min
